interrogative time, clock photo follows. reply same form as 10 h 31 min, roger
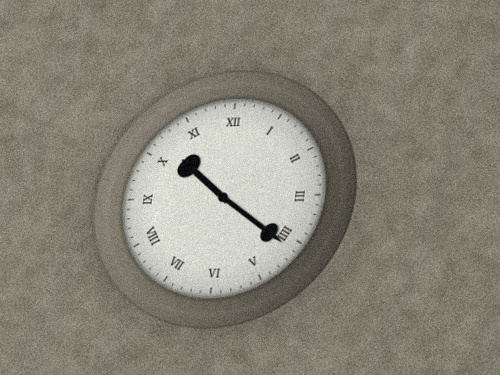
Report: 10 h 21 min
